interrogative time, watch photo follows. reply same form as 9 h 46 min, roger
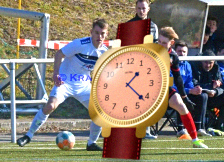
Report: 1 h 22 min
